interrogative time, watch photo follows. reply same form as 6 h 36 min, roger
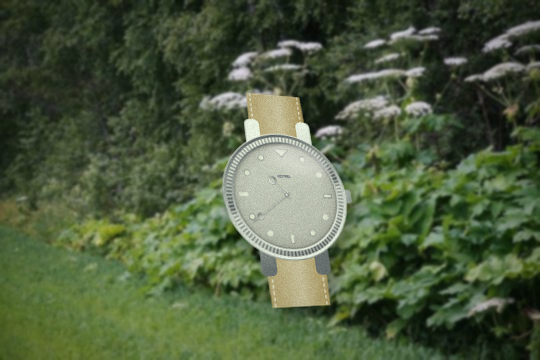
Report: 10 h 39 min
